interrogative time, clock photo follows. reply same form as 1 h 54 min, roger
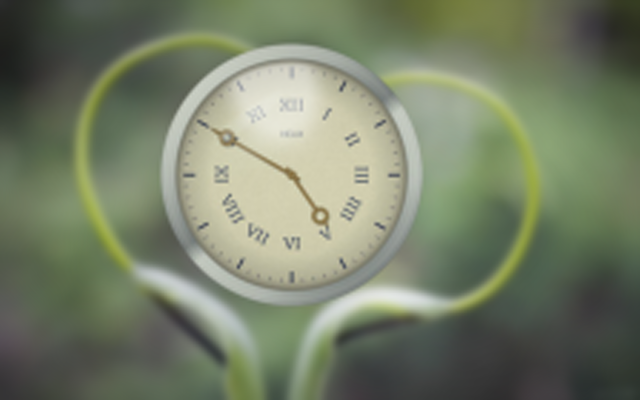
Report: 4 h 50 min
